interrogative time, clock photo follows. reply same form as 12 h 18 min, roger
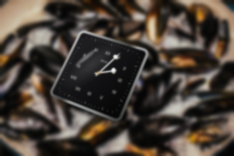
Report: 2 h 04 min
